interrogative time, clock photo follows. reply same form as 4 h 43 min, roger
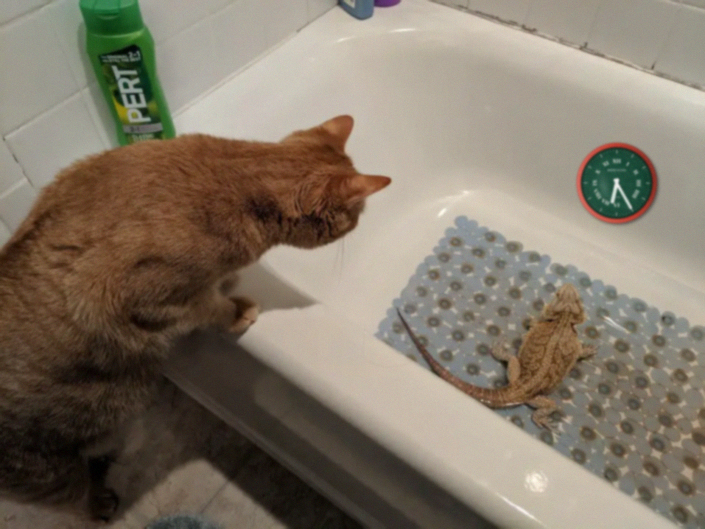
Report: 6 h 25 min
